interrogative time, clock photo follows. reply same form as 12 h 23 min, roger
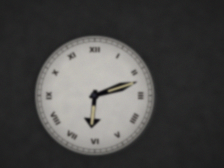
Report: 6 h 12 min
